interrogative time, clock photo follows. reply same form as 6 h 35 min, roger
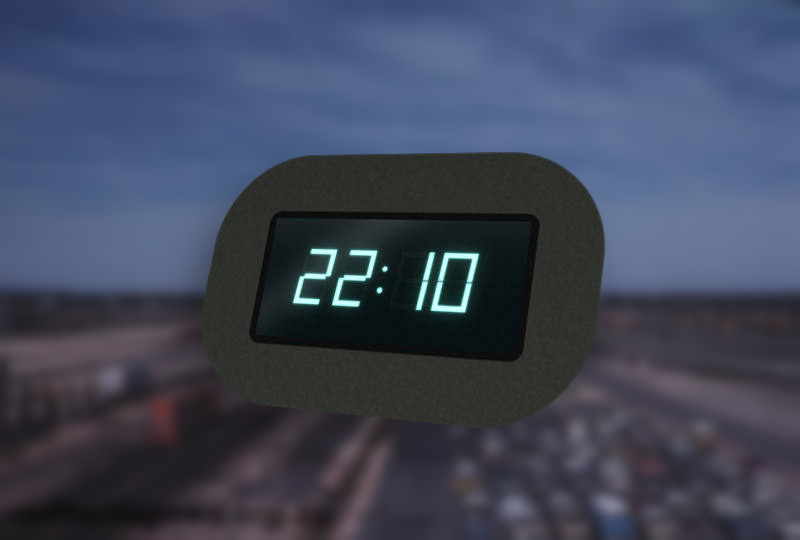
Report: 22 h 10 min
